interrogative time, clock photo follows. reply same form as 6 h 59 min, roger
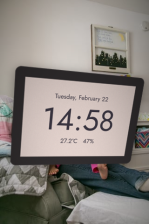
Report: 14 h 58 min
